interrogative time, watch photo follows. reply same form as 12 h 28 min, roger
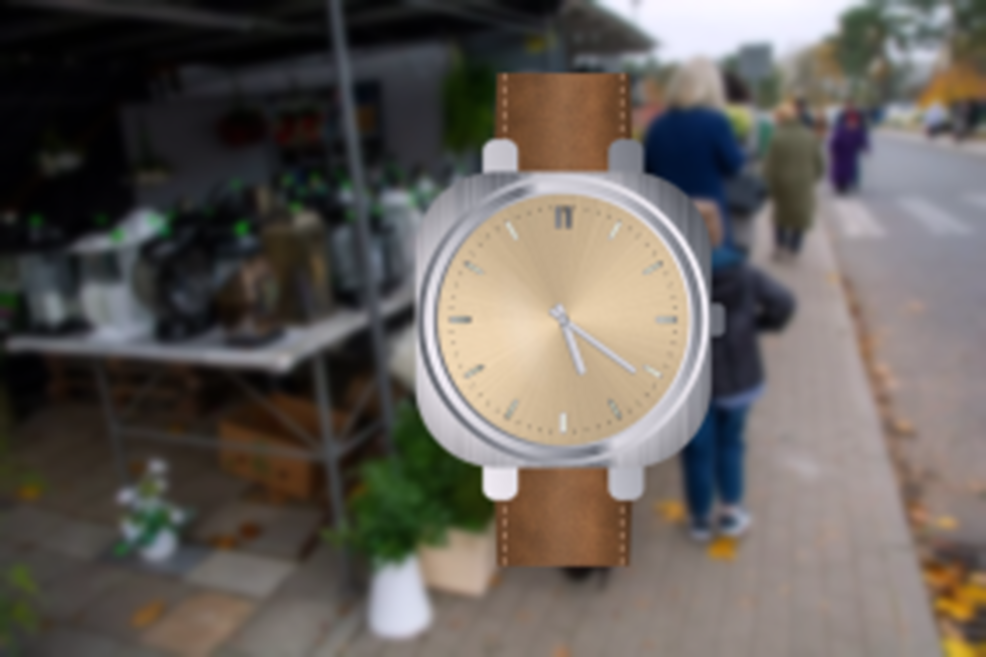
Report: 5 h 21 min
